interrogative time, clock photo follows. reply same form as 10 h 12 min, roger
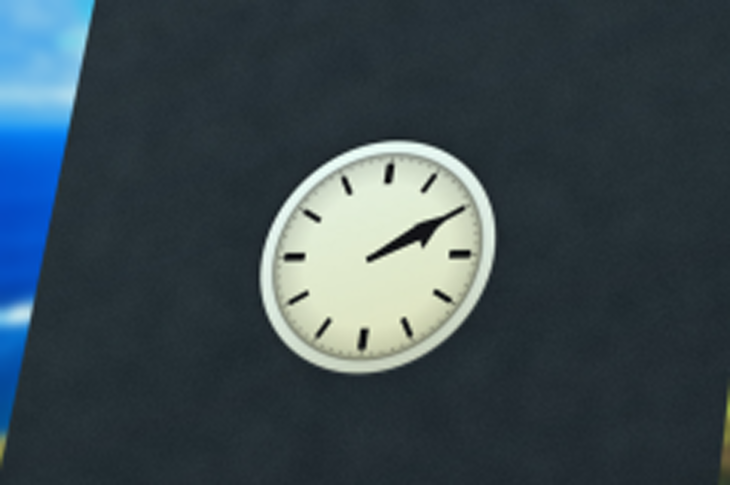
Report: 2 h 10 min
